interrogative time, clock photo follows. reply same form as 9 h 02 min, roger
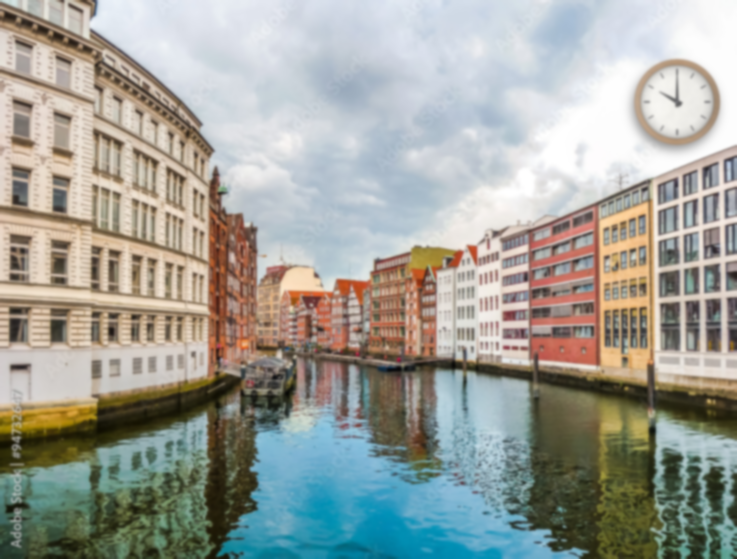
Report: 10 h 00 min
